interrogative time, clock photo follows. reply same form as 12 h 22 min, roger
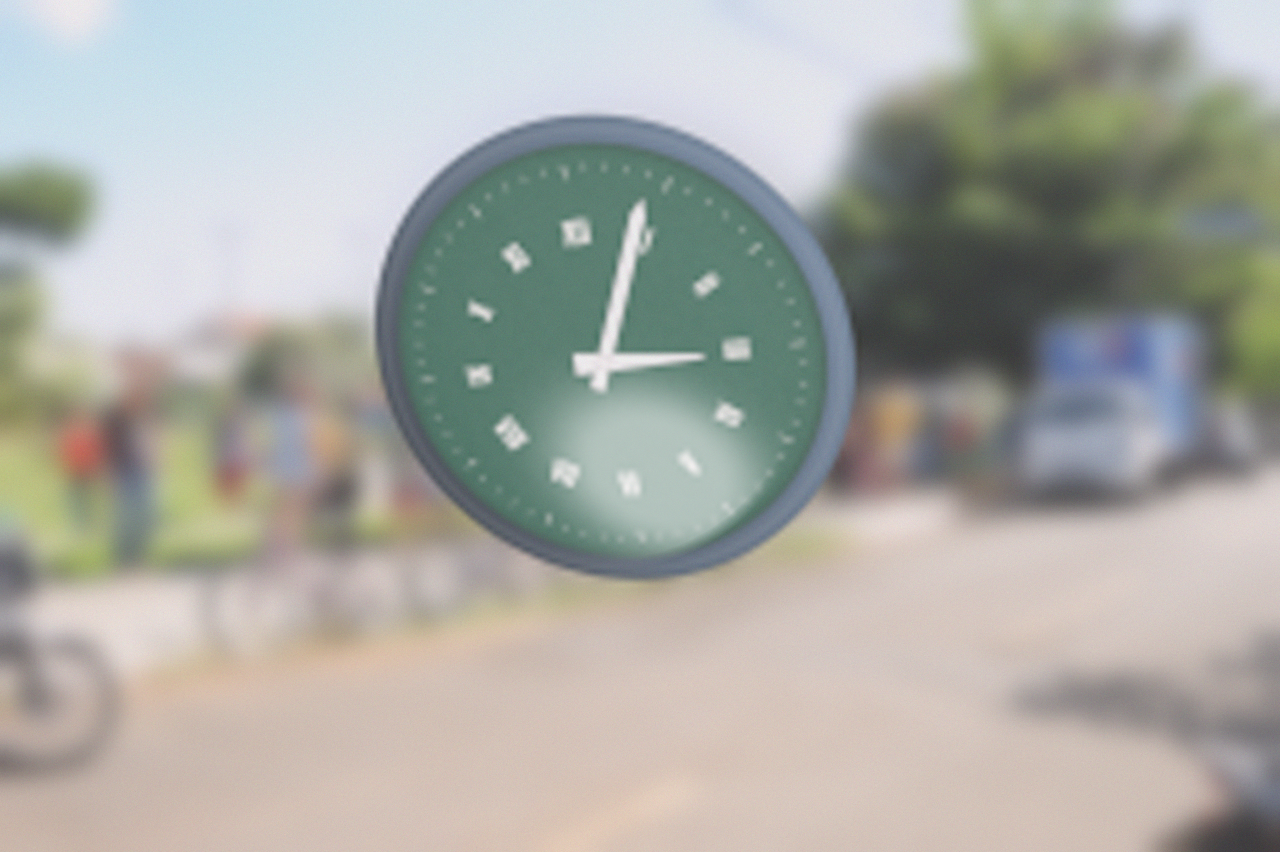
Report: 3 h 04 min
